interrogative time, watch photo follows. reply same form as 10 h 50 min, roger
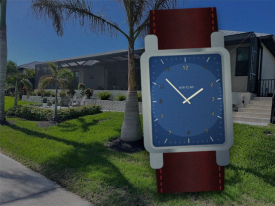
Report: 1 h 53 min
